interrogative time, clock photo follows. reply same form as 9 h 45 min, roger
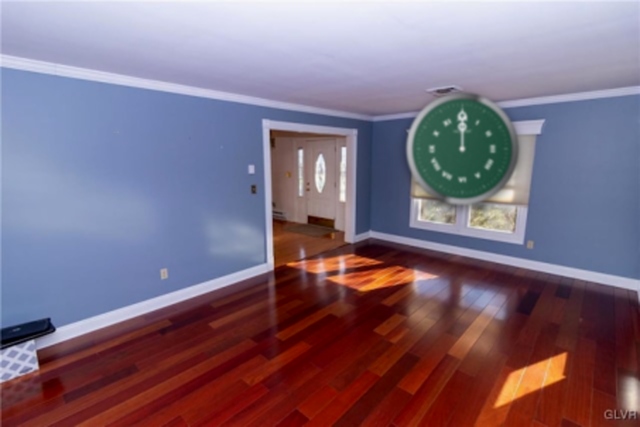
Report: 12 h 00 min
